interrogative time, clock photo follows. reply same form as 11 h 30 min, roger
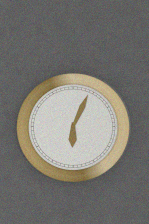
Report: 6 h 04 min
